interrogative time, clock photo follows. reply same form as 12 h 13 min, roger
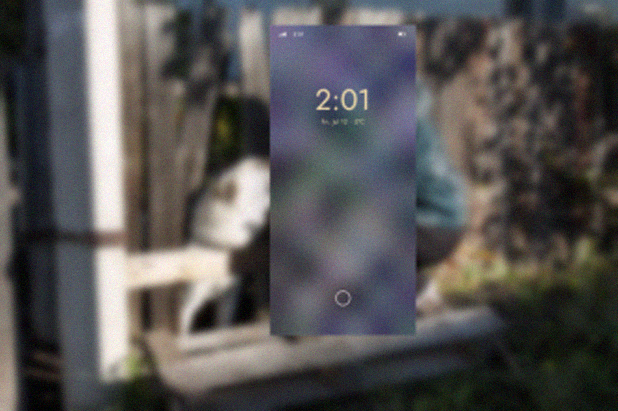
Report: 2 h 01 min
